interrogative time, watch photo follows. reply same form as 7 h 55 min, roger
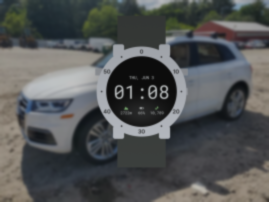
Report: 1 h 08 min
